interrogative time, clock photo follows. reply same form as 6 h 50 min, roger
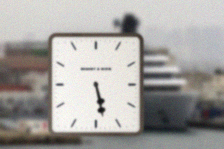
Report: 5 h 28 min
